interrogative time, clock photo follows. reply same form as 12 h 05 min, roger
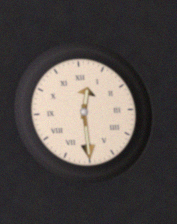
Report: 12 h 30 min
